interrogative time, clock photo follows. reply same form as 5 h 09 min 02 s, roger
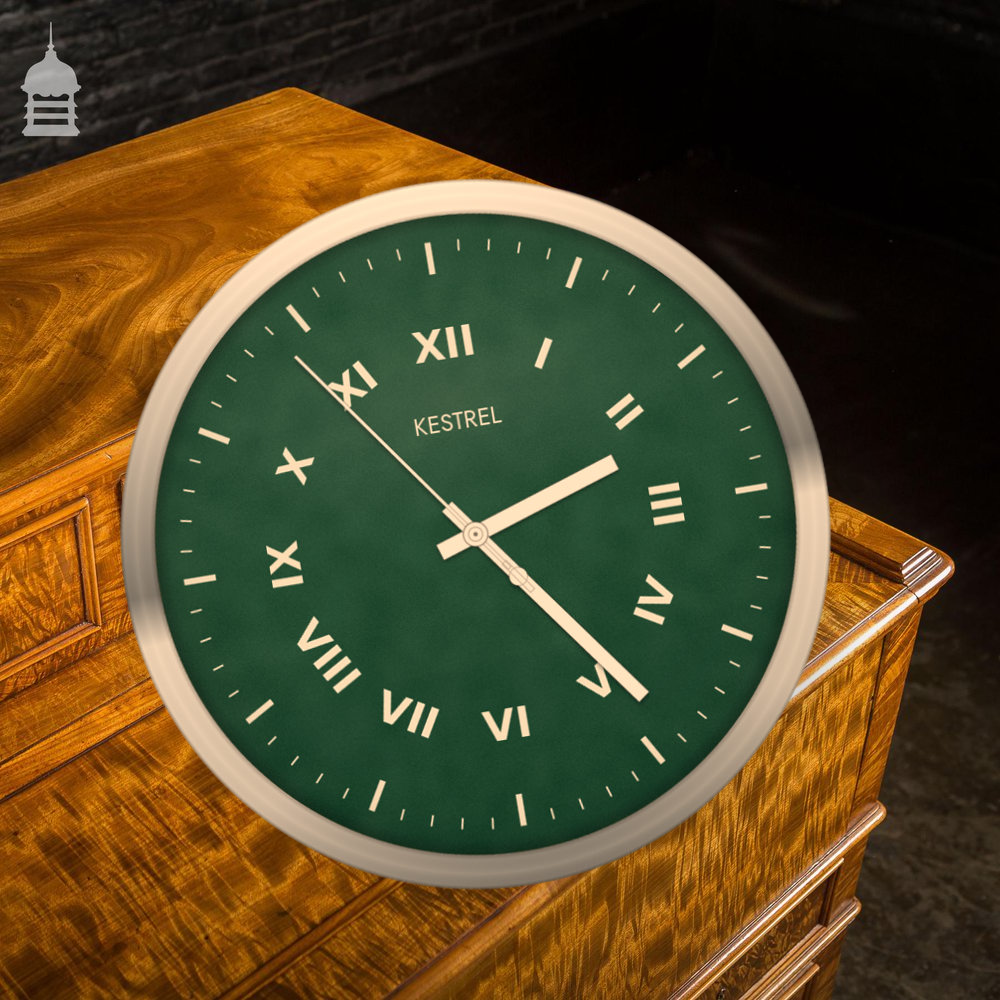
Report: 2 h 23 min 54 s
